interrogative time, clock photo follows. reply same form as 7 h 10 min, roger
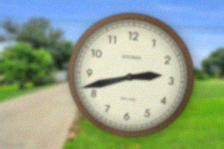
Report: 2 h 42 min
